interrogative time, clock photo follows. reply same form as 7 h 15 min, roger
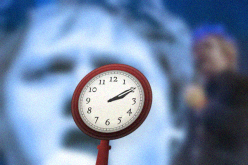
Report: 2 h 10 min
